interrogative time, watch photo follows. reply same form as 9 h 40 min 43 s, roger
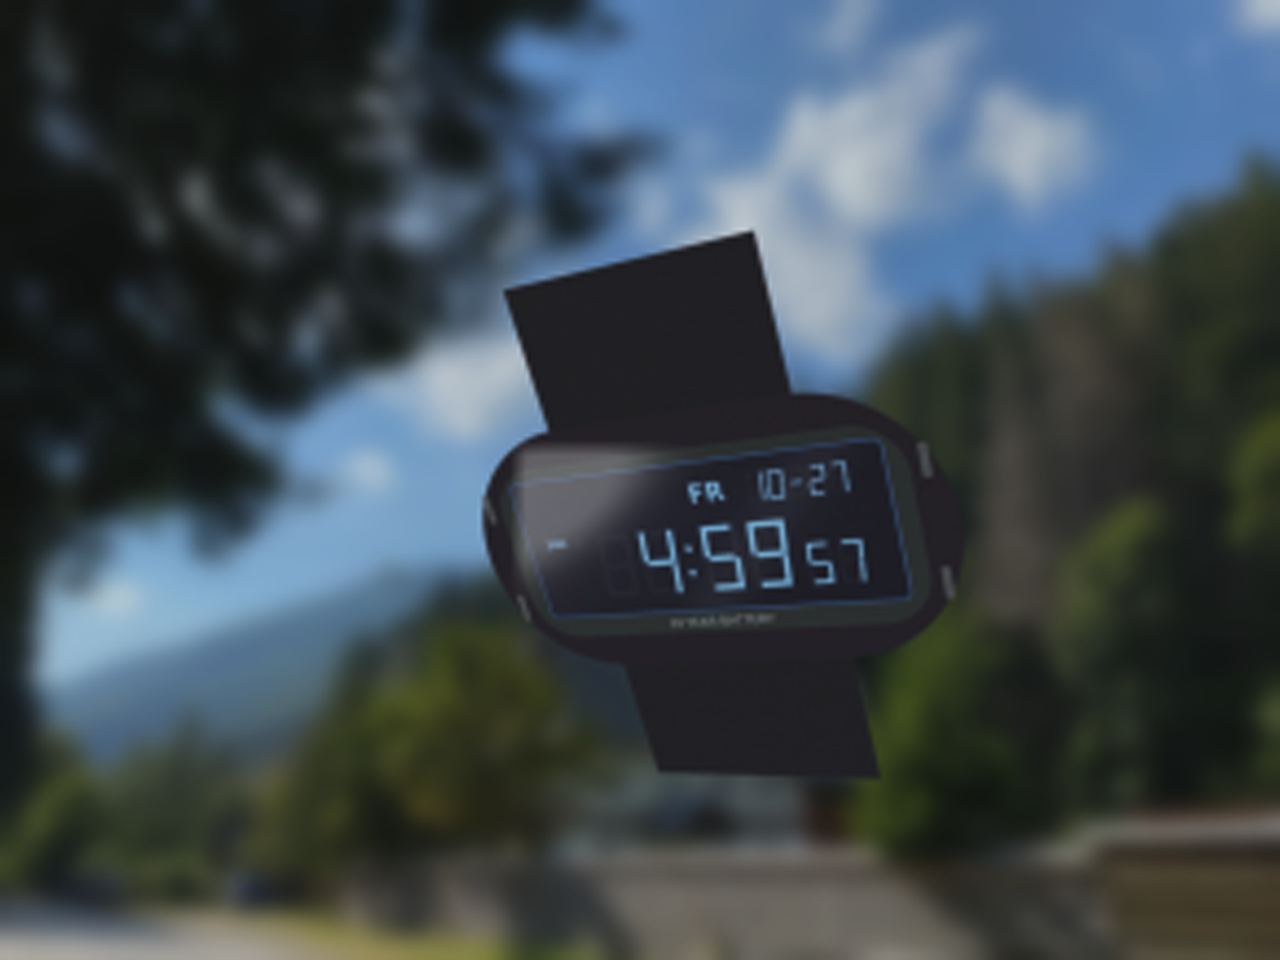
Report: 4 h 59 min 57 s
